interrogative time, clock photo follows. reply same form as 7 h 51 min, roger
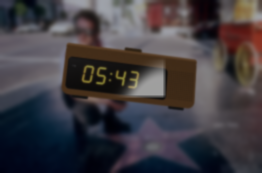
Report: 5 h 43 min
